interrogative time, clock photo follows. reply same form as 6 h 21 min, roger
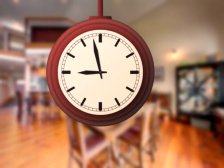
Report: 8 h 58 min
